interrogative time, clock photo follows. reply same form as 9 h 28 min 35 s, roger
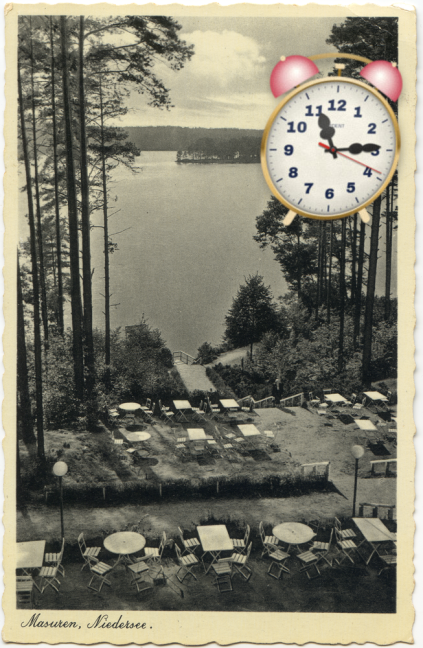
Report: 11 h 14 min 19 s
